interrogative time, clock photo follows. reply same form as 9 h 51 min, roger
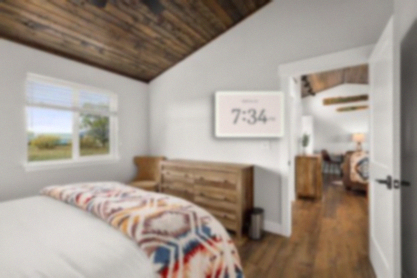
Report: 7 h 34 min
